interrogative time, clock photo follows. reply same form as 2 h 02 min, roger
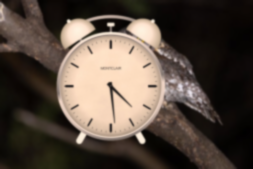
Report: 4 h 29 min
